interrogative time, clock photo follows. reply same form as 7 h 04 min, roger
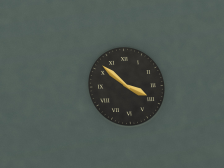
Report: 3 h 52 min
